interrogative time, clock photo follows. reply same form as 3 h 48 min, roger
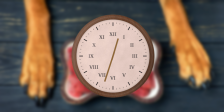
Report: 12 h 33 min
